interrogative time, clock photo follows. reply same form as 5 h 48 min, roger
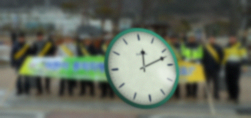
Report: 12 h 12 min
